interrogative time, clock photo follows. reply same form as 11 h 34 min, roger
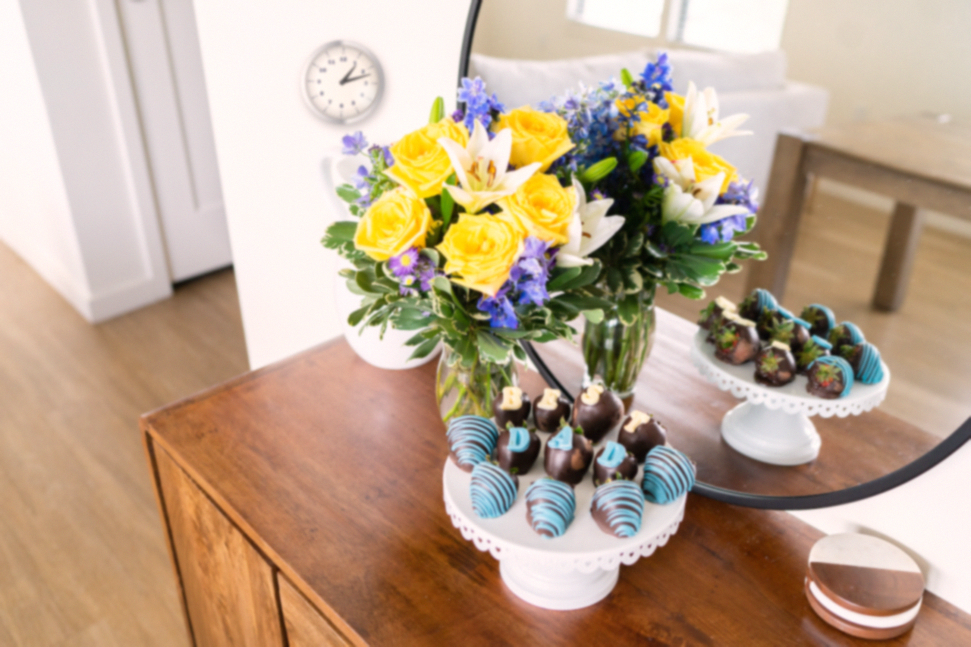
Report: 1 h 12 min
